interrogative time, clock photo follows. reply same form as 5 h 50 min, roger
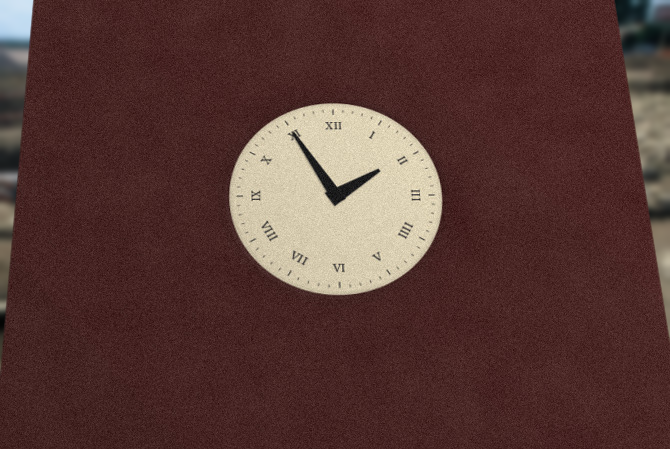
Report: 1 h 55 min
